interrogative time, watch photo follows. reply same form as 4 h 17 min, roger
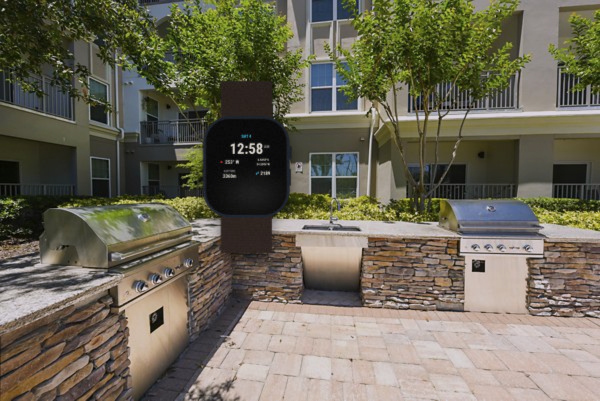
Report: 12 h 58 min
